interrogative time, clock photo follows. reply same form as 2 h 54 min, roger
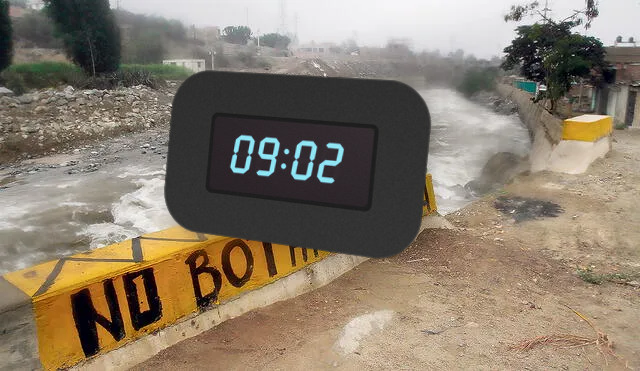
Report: 9 h 02 min
